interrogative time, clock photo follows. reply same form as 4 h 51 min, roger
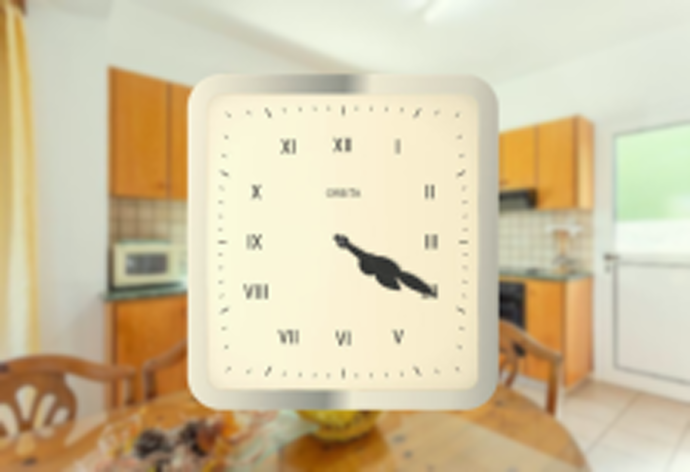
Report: 4 h 20 min
